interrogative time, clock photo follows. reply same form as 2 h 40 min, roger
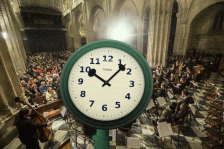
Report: 10 h 07 min
